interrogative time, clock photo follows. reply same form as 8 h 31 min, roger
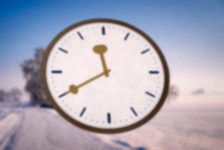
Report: 11 h 40 min
